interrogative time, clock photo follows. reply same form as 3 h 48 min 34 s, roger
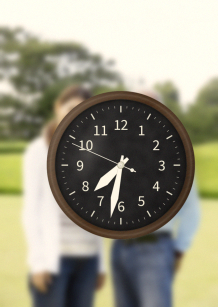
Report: 7 h 31 min 49 s
